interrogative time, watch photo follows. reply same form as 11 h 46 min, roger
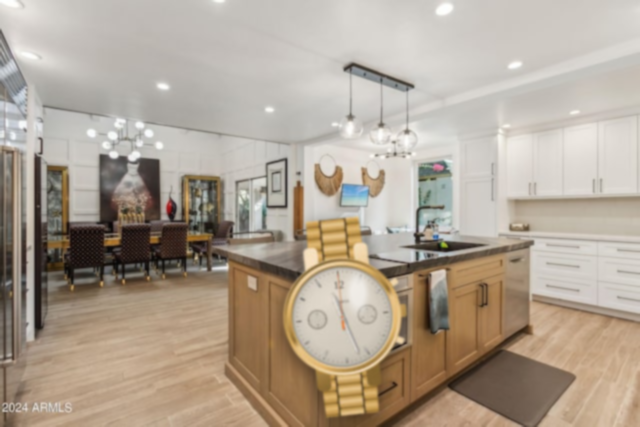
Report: 11 h 27 min
